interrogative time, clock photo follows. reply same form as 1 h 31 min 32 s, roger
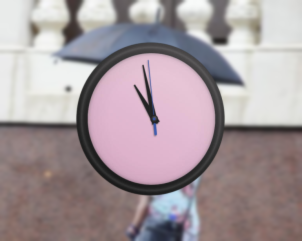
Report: 10 h 57 min 59 s
